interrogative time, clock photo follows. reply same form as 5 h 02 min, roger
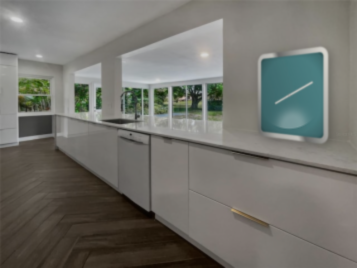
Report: 8 h 11 min
